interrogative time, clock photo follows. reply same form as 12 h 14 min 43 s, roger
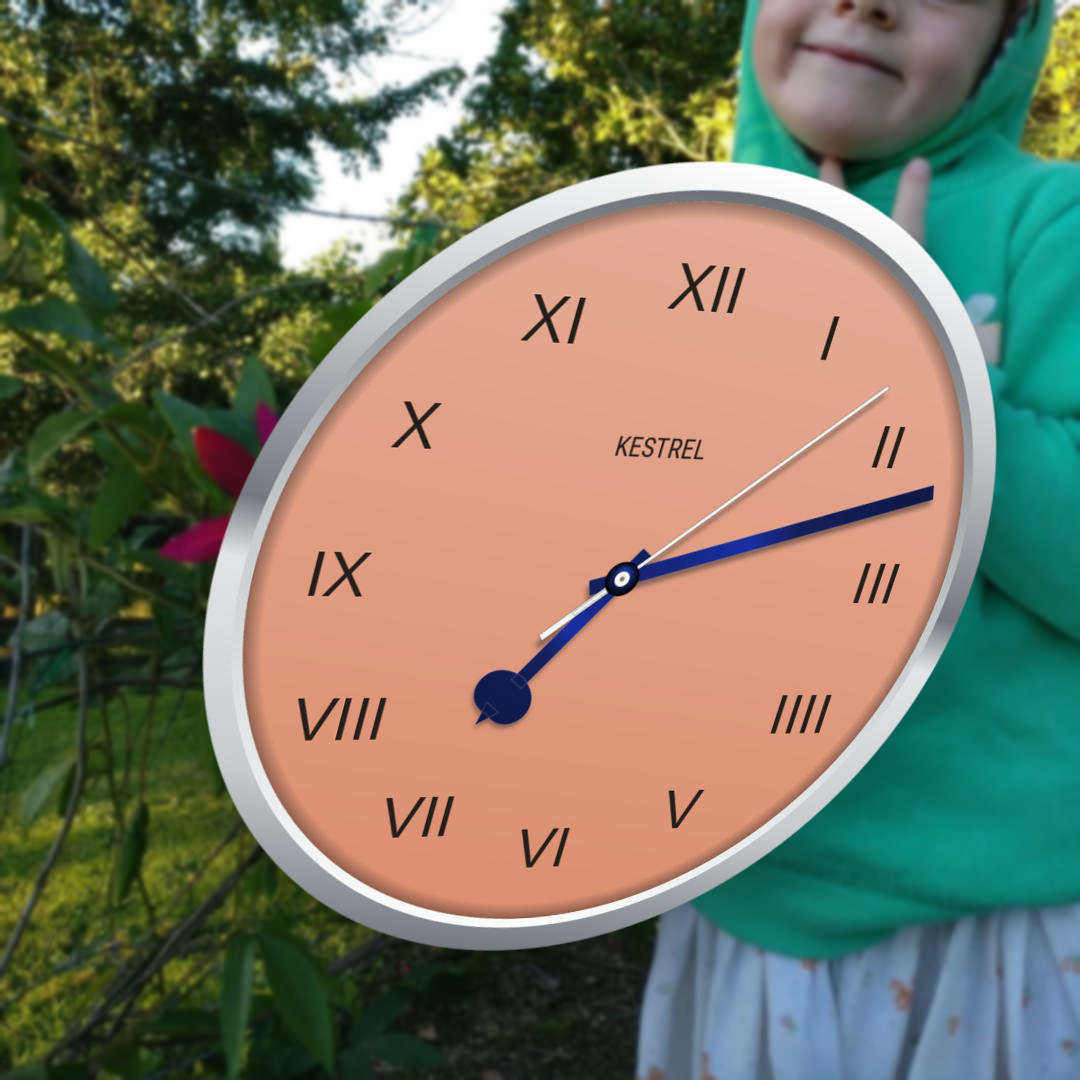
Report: 7 h 12 min 08 s
